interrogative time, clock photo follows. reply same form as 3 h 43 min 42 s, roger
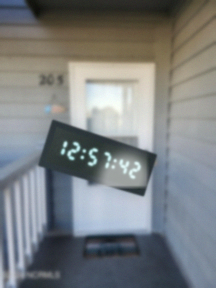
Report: 12 h 57 min 42 s
